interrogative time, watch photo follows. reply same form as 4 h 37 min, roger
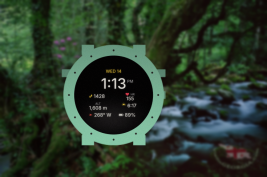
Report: 1 h 13 min
